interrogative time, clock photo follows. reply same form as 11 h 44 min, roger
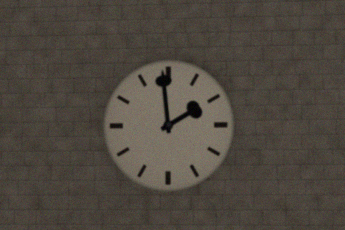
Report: 1 h 59 min
